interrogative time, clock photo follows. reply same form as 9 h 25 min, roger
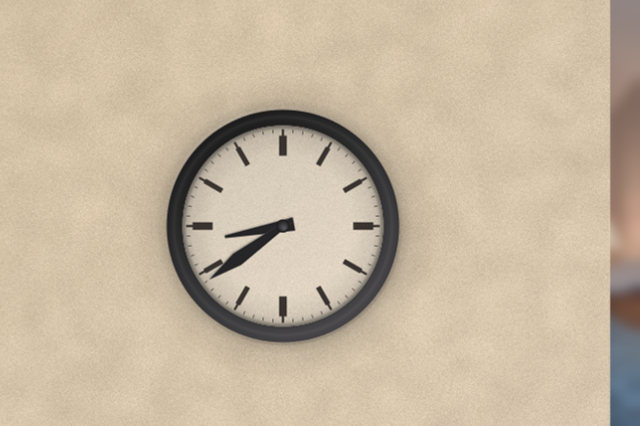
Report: 8 h 39 min
